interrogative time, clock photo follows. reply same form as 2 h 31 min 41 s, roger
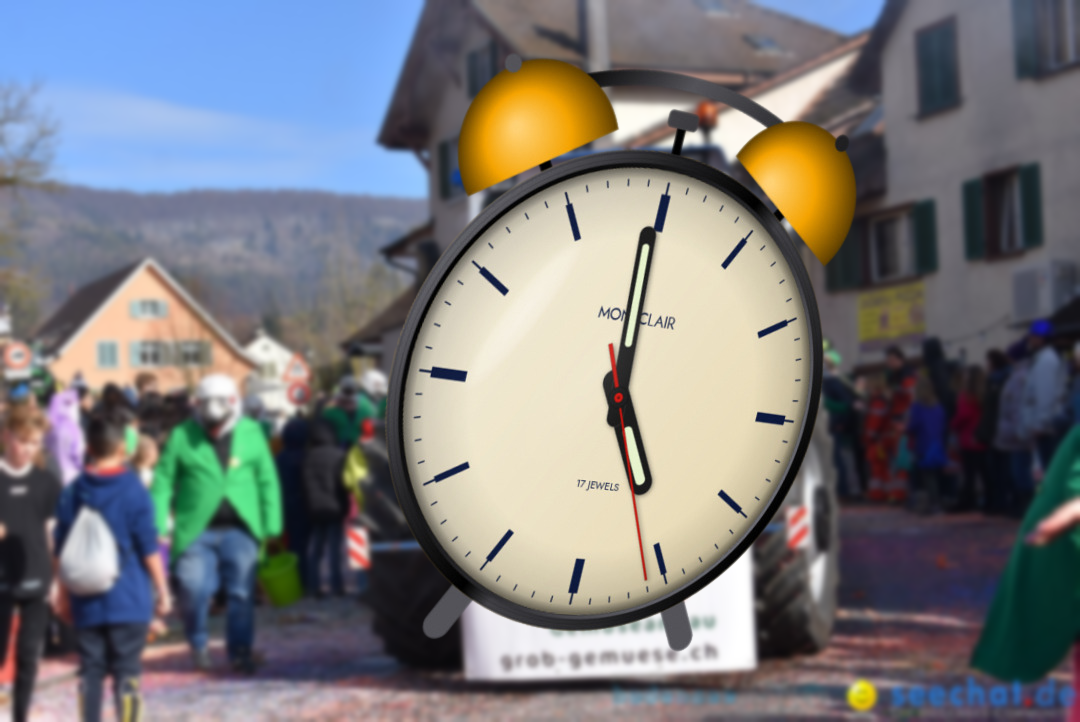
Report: 4 h 59 min 26 s
